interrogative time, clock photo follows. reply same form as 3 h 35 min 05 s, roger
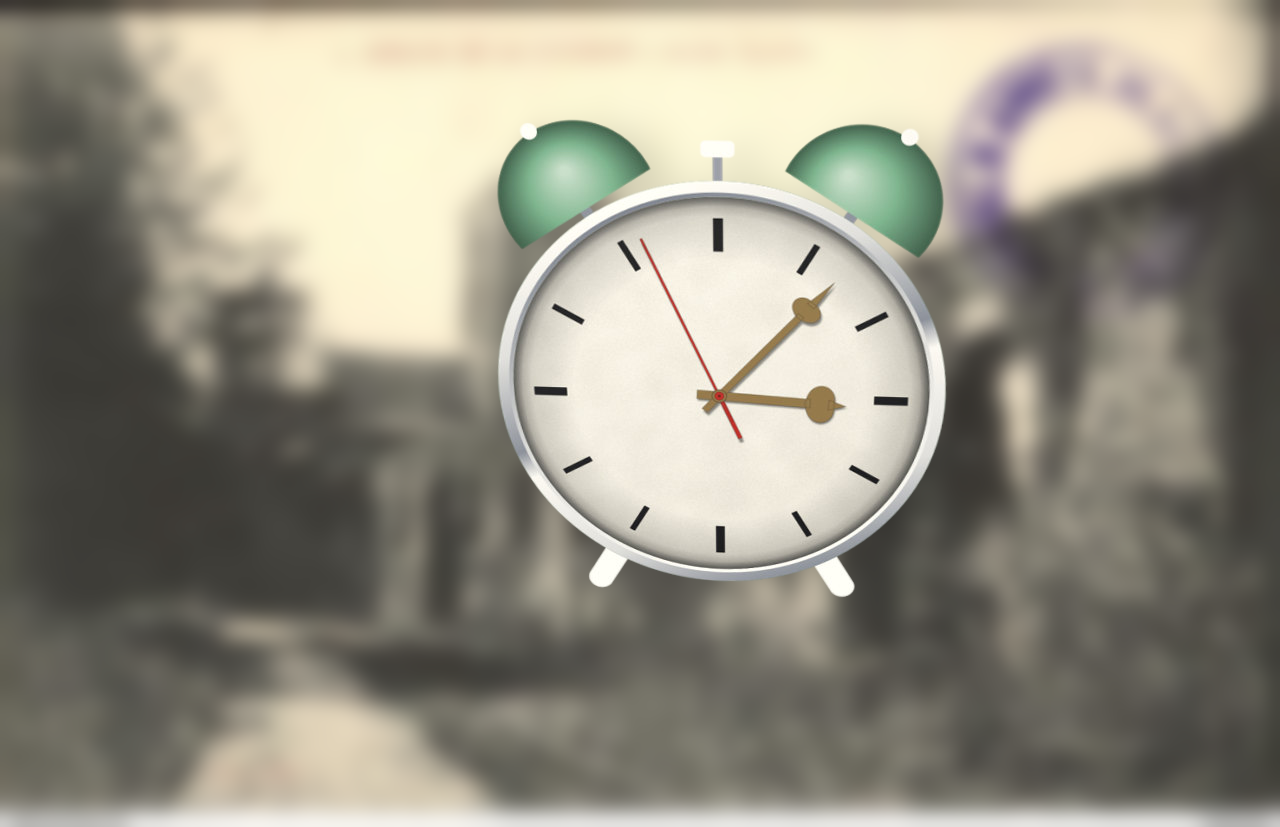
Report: 3 h 06 min 56 s
